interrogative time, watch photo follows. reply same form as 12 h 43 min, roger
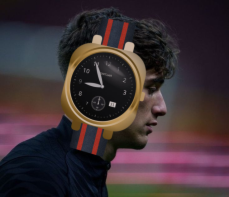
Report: 8 h 55 min
